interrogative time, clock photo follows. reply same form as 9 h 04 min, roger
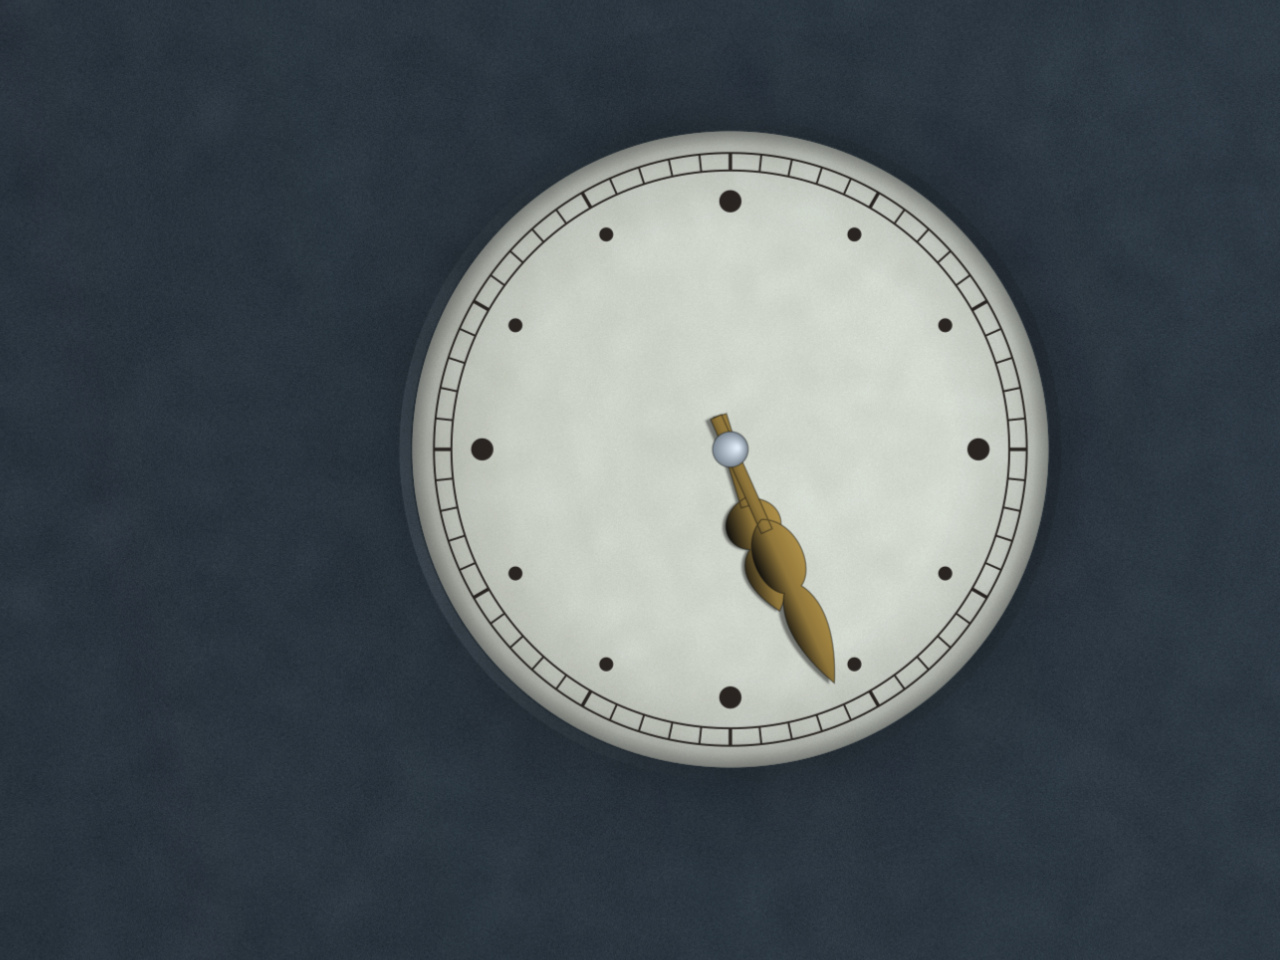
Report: 5 h 26 min
